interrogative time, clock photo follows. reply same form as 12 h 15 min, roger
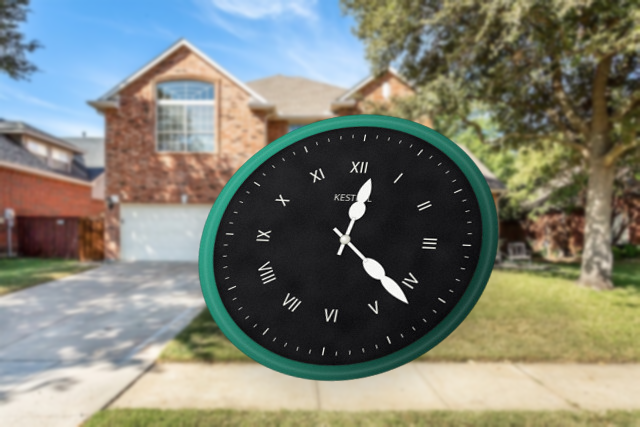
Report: 12 h 22 min
